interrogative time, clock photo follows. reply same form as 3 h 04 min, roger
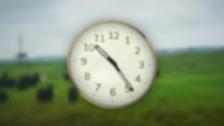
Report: 10 h 24 min
